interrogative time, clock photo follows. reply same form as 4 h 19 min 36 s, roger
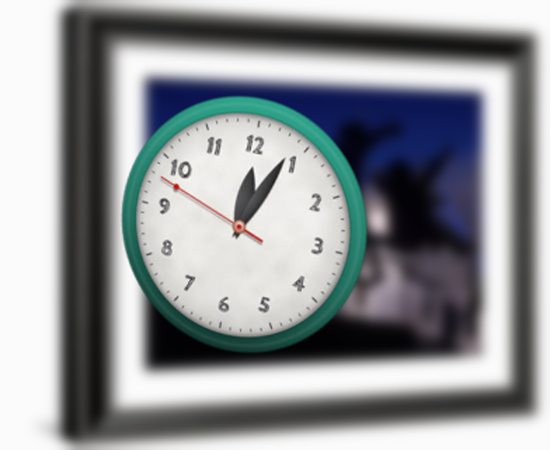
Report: 12 h 03 min 48 s
